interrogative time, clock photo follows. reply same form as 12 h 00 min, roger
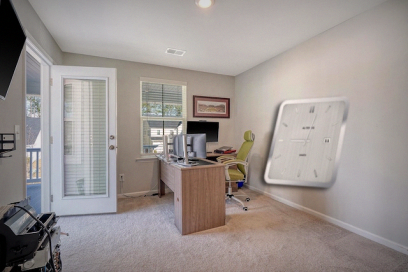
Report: 9 h 02 min
